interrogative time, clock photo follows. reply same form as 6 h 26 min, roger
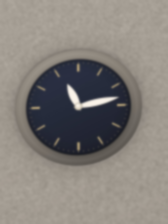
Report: 11 h 13 min
